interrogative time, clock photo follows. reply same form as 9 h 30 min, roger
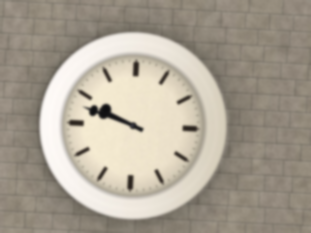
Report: 9 h 48 min
